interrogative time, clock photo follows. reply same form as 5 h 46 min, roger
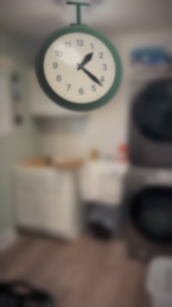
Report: 1 h 22 min
